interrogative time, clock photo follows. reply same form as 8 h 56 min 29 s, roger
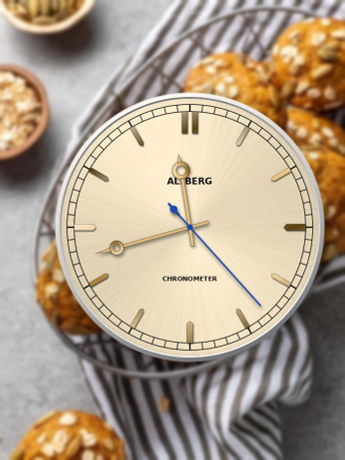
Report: 11 h 42 min 23 s
